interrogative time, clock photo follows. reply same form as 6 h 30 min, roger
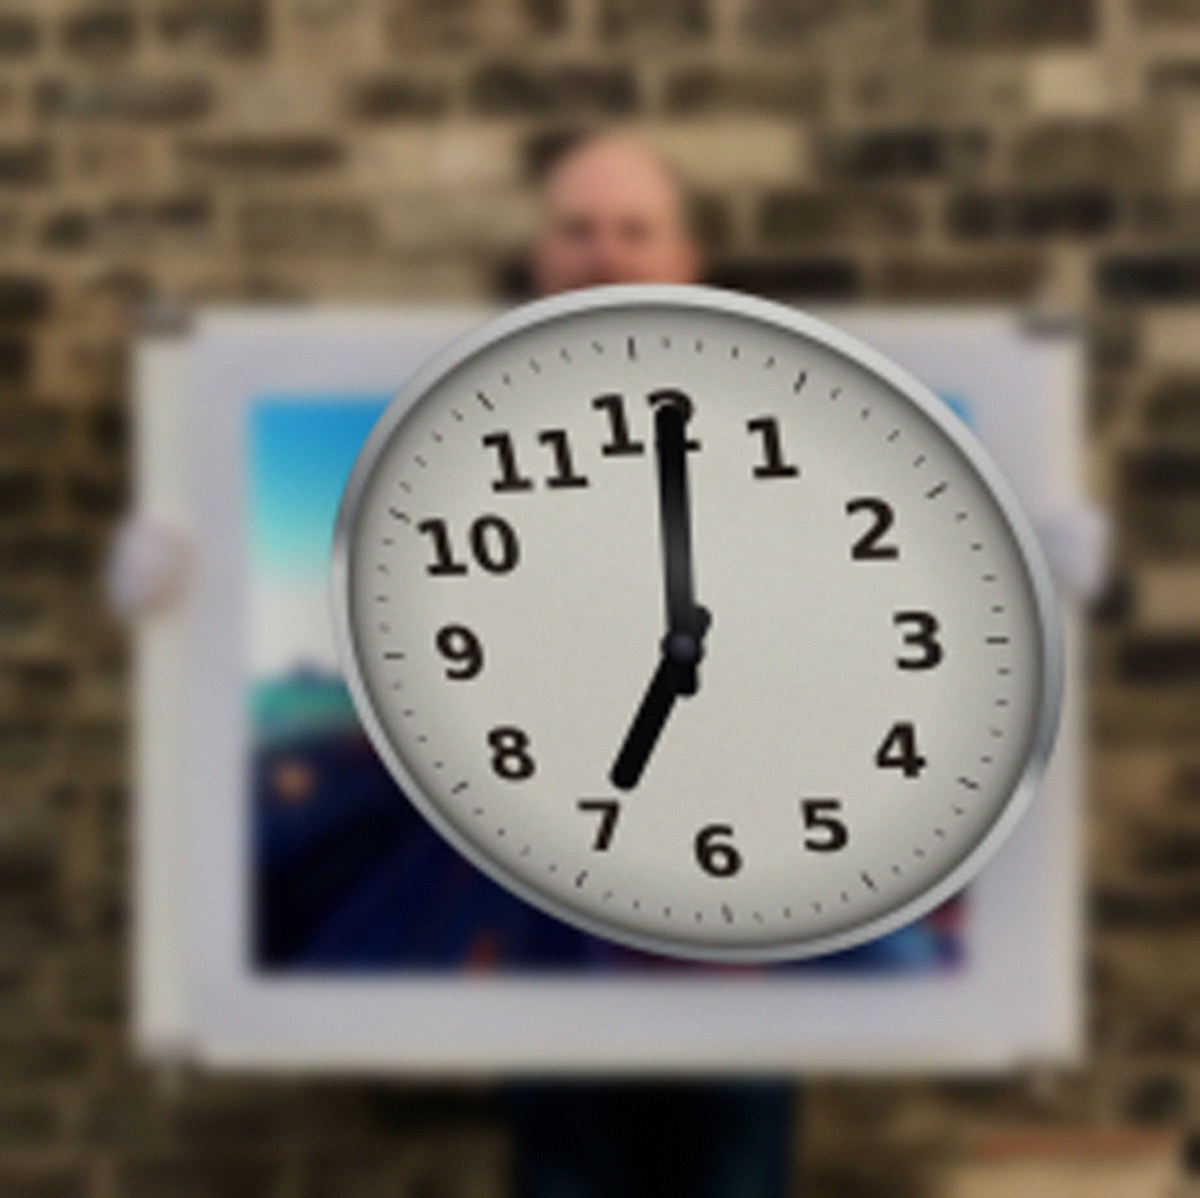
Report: 7 h 01 min
